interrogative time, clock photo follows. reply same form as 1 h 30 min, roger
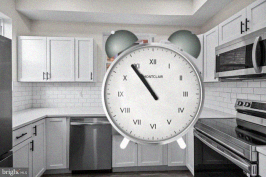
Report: 10 h 54 min
